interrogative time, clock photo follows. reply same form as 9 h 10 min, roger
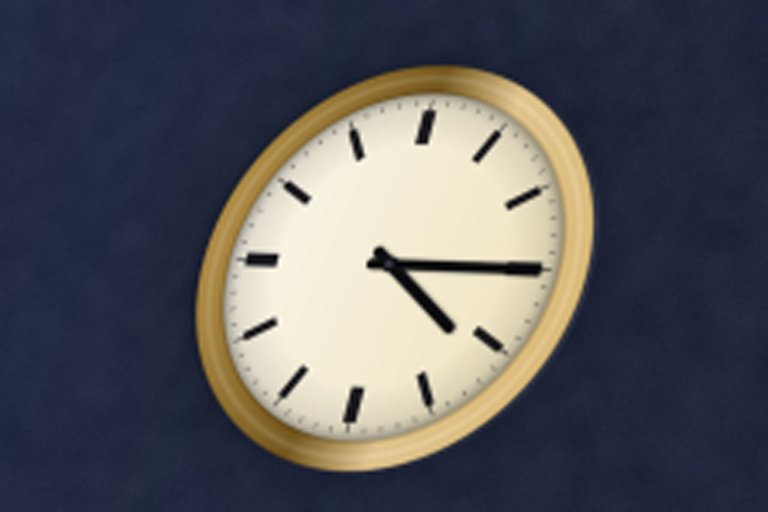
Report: 4 h 15 min
